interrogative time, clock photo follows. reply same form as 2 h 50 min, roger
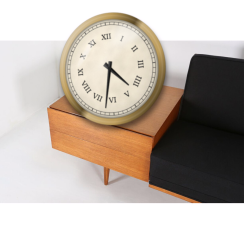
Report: 4 h 32 min
